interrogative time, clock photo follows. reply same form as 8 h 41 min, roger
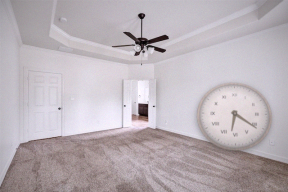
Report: 6 h 21 min
